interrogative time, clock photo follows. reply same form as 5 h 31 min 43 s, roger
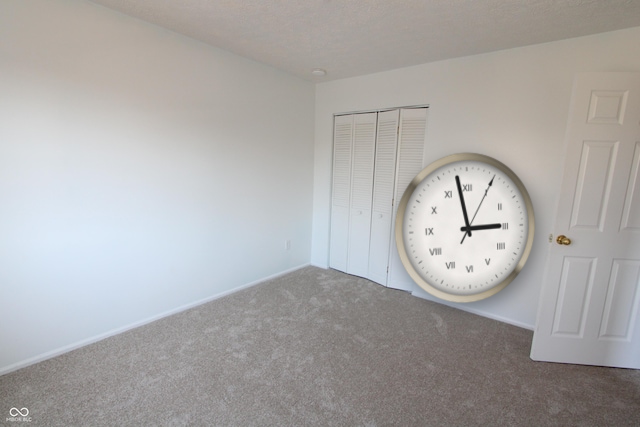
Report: 2 h 58 min 05 s
